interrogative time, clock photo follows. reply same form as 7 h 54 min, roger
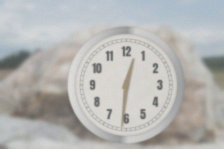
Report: 12 h 31 min
